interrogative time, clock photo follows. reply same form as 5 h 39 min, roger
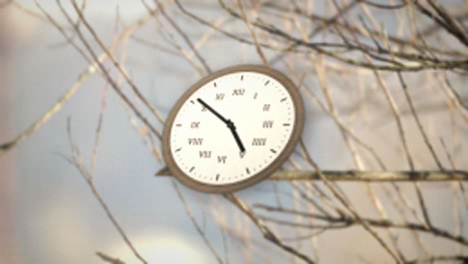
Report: 4 h 51 min
